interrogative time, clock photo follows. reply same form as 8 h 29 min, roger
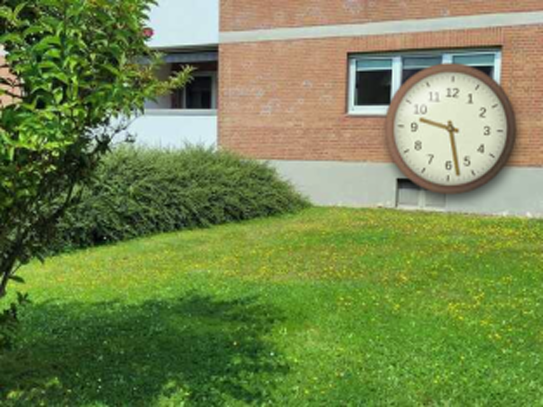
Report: 9 h 28 min
